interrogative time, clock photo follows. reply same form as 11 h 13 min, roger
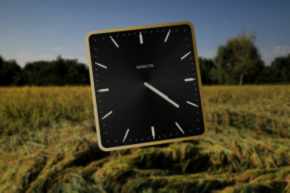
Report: 4 h 22 min
